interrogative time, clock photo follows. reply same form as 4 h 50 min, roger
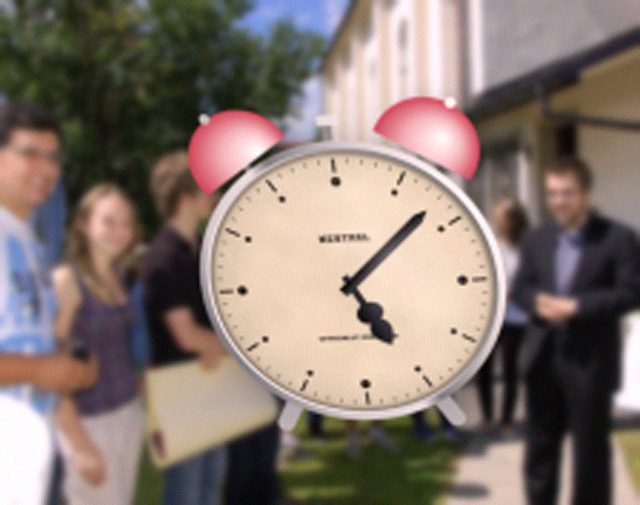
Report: 5 h 08 min
